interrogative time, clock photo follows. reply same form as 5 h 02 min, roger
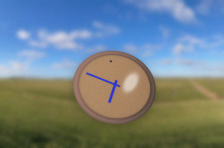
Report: 6 h 50 min
